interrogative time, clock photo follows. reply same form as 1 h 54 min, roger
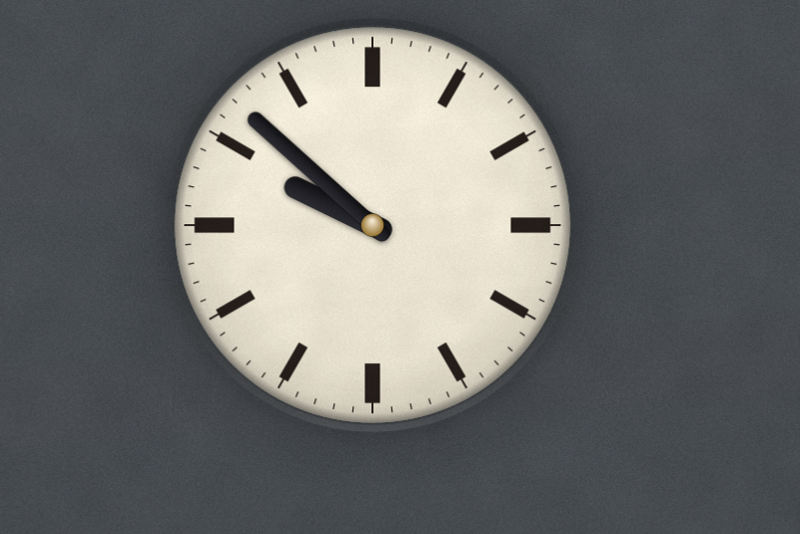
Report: 9 h 52 min
